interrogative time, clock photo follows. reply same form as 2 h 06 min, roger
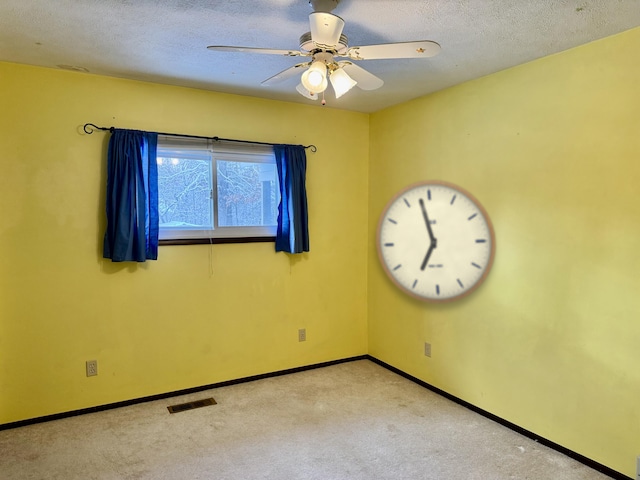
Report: 6 h 58 min
